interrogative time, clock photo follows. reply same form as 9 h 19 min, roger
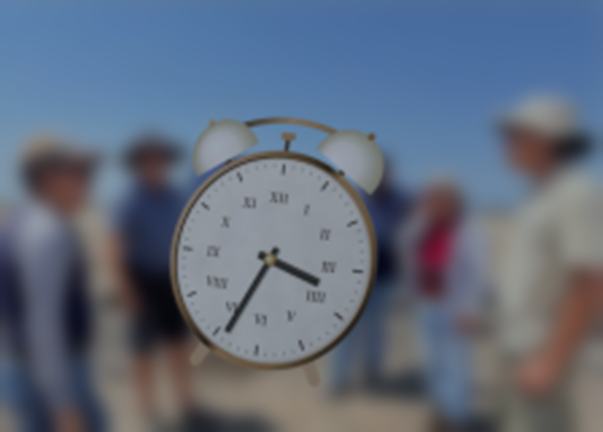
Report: 3 h 34 min
